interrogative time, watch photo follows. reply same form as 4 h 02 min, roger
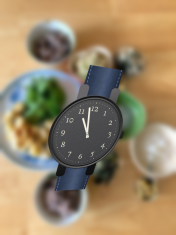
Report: 10 h 58 min
